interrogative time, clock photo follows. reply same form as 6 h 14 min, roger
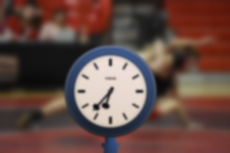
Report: 6 h 37 min
